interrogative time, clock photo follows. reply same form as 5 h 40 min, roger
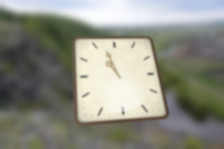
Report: 10 h 57 min
